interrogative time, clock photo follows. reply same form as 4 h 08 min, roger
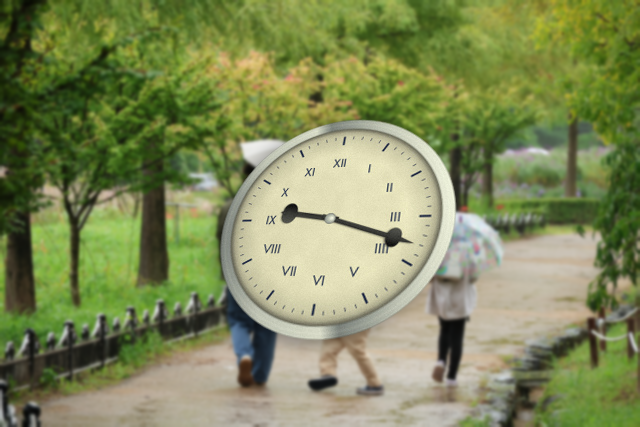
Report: 9 h 18 min
